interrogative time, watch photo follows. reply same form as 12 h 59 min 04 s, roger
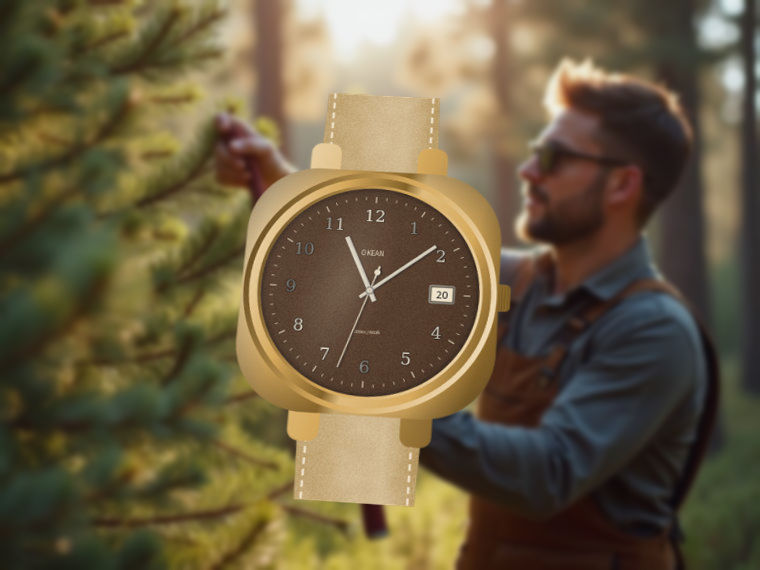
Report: 11 h 08 min 33 s
